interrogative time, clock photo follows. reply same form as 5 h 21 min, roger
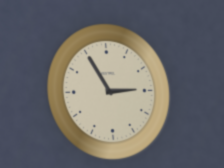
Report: 2 h 55 min
